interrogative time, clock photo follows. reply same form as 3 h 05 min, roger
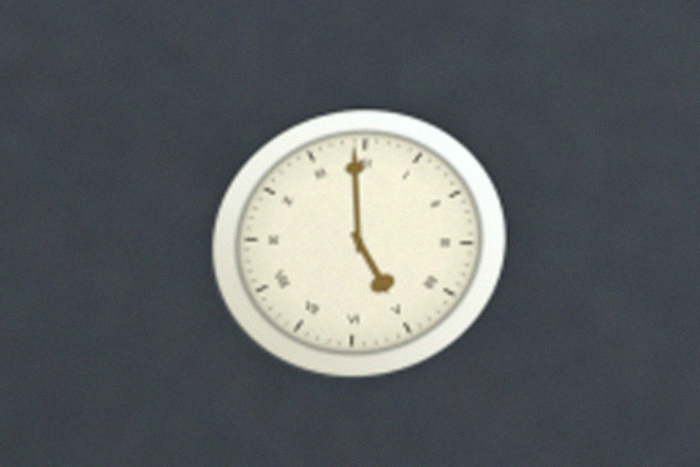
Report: 4 h 59 min
